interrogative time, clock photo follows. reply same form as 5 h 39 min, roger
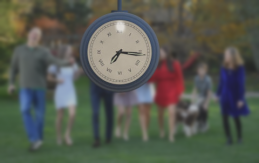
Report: 7 h 16 min
